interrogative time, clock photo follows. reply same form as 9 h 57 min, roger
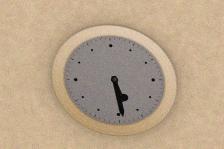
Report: 5 h 29 min
